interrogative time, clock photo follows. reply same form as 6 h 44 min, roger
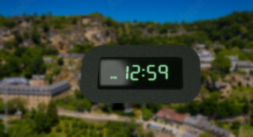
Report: 12 h 59 min
